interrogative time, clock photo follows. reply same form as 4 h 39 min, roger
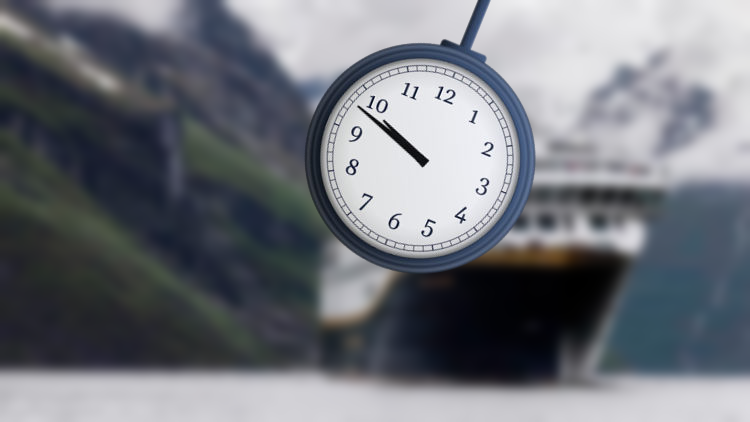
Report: 9 h 48 min
